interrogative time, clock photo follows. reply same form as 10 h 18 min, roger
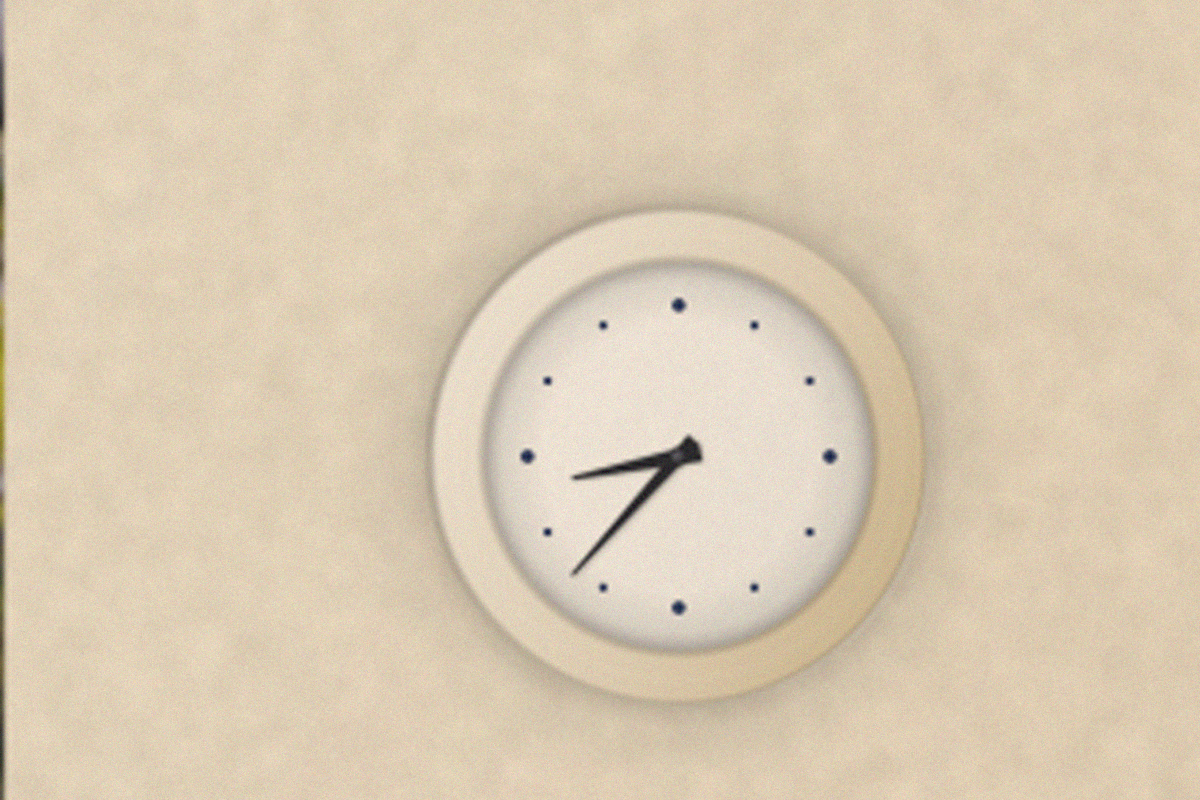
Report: 8 h 37 min
